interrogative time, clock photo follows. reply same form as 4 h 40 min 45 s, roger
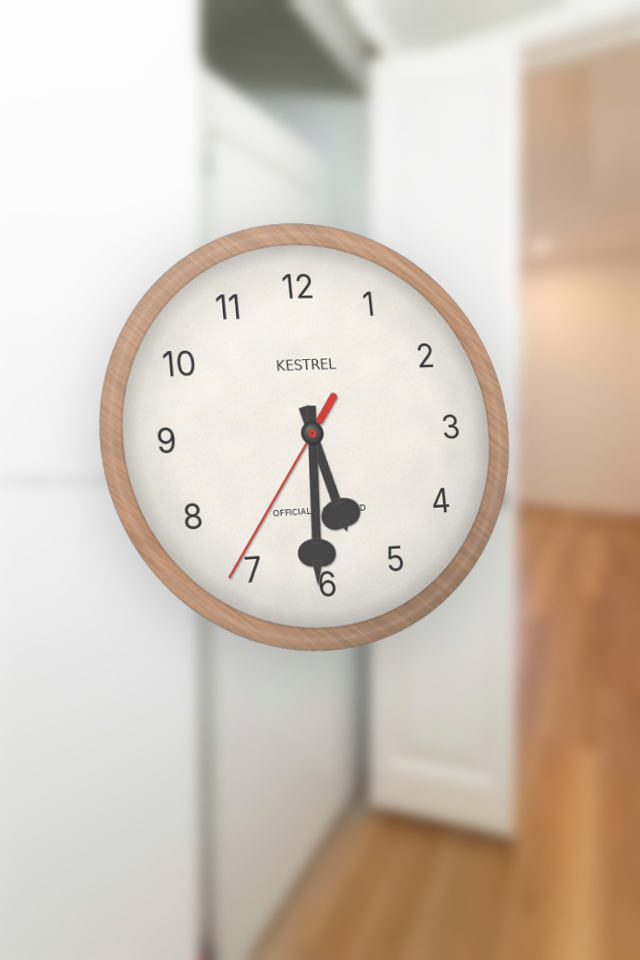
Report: 5 h 30 min 36 s
